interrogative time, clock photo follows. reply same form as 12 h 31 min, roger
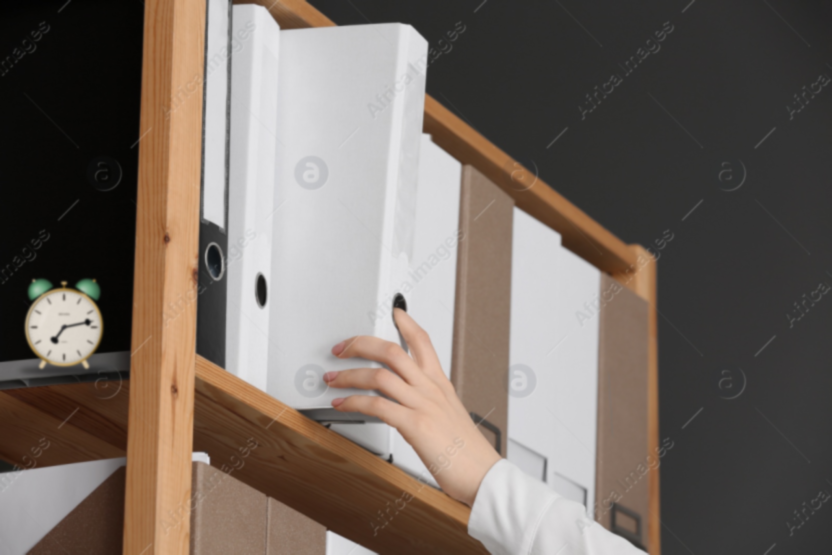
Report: 7 h 13 min
